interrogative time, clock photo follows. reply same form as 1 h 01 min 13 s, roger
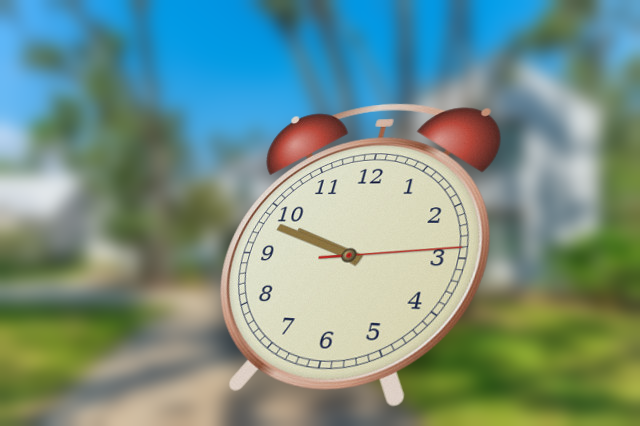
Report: 9 h 48 min 14 s
